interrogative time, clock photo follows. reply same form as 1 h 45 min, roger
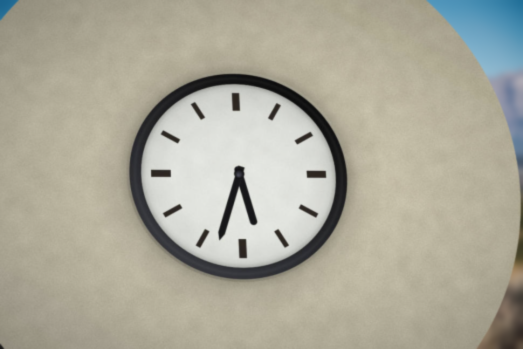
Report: 5 h 33 min
